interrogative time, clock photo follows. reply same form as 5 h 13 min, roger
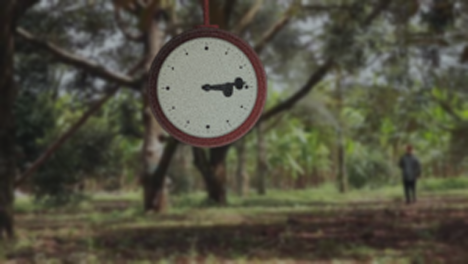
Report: 3 h 14 min
